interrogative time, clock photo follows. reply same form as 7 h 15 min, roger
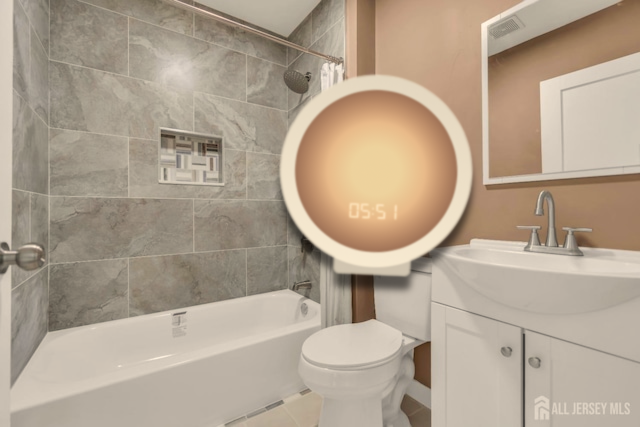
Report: 5 h 51 min
